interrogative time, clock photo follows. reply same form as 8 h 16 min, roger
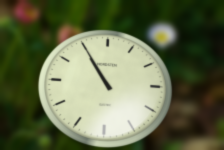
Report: 10 h 55 min
